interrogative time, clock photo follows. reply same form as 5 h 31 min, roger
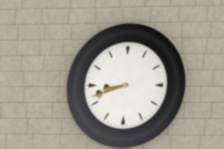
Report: 8 h 42 min
